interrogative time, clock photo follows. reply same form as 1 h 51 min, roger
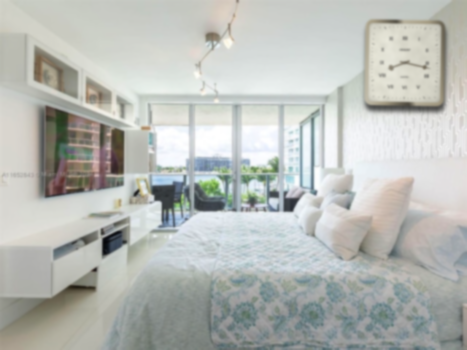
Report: 8 h 17 min
